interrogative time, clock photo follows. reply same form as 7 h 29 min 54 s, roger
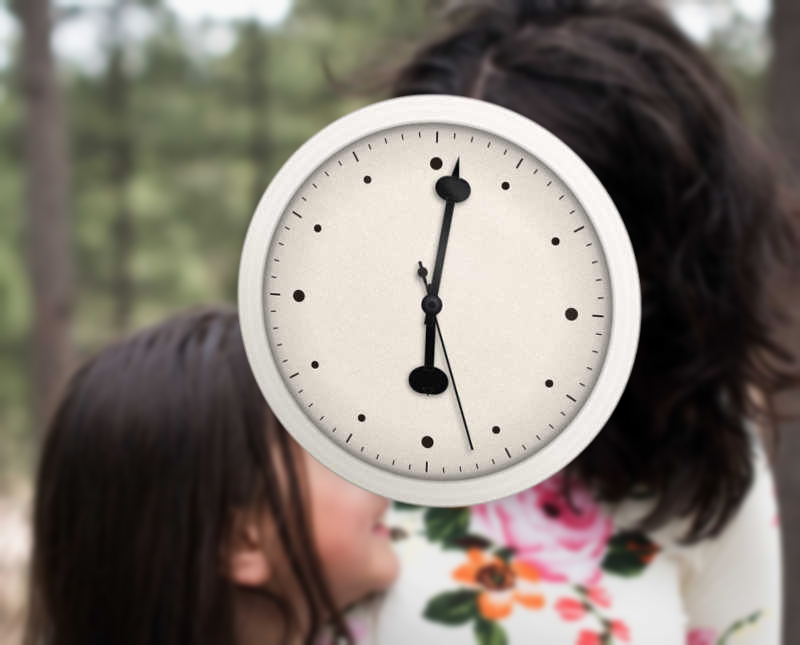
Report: 6 h 01 min 27 s
